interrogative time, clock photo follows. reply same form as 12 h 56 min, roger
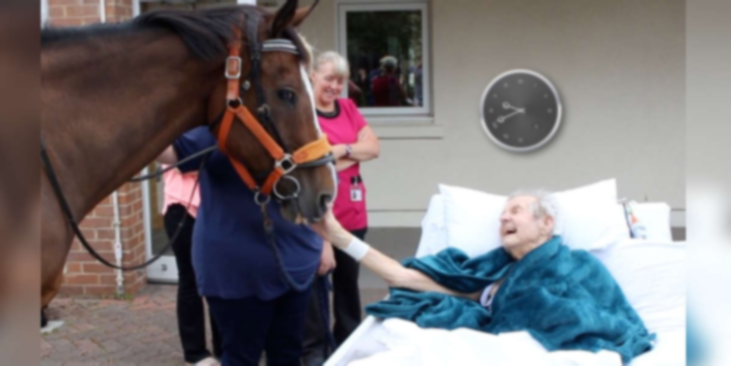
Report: 9 h 41 min
